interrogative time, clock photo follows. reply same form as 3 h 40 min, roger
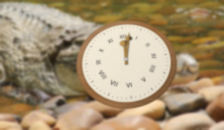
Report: 12 h 02 min
